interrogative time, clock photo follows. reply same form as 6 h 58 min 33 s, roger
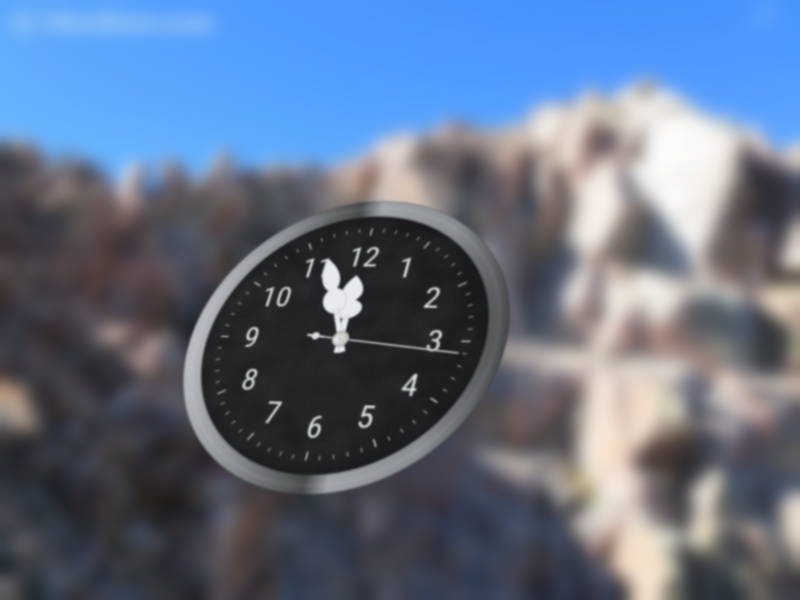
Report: 11 h 56 min 16 s
